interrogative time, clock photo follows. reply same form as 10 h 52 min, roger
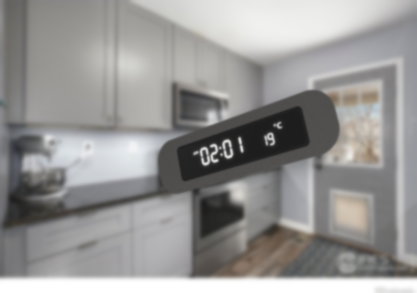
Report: 2 h 01 min
